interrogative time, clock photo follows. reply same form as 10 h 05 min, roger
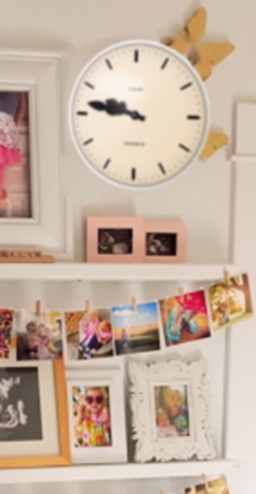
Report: 9 h 47 min
